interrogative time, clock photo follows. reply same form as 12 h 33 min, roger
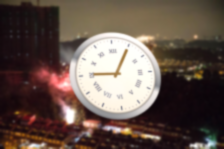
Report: 9 h 05 min
